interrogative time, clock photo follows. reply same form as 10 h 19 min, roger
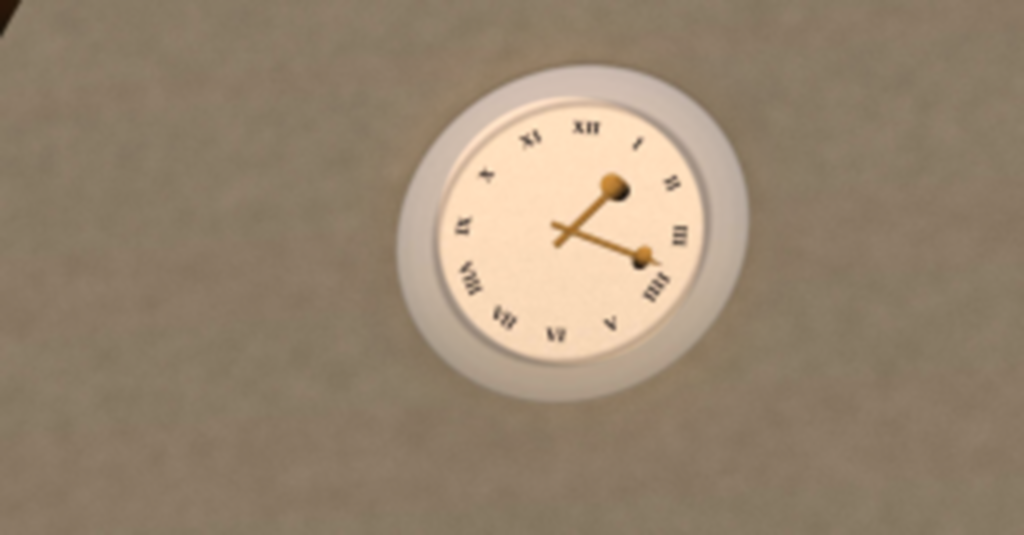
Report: 1 h 18 min
